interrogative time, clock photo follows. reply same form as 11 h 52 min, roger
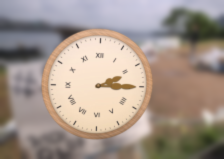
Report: 2 h 15 min
